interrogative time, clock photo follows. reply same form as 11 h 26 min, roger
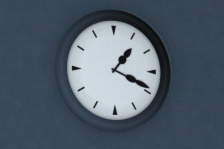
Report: 1 h 19 min
